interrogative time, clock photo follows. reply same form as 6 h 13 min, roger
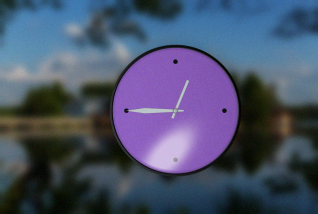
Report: 12 h 45 min
